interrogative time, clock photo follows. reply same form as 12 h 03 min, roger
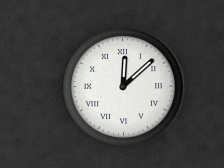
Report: 12 h 08 min
